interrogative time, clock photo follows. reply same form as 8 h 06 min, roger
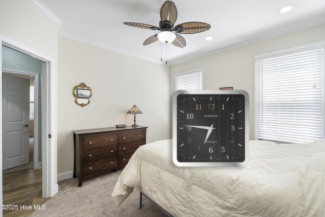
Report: 6 h 46 min
